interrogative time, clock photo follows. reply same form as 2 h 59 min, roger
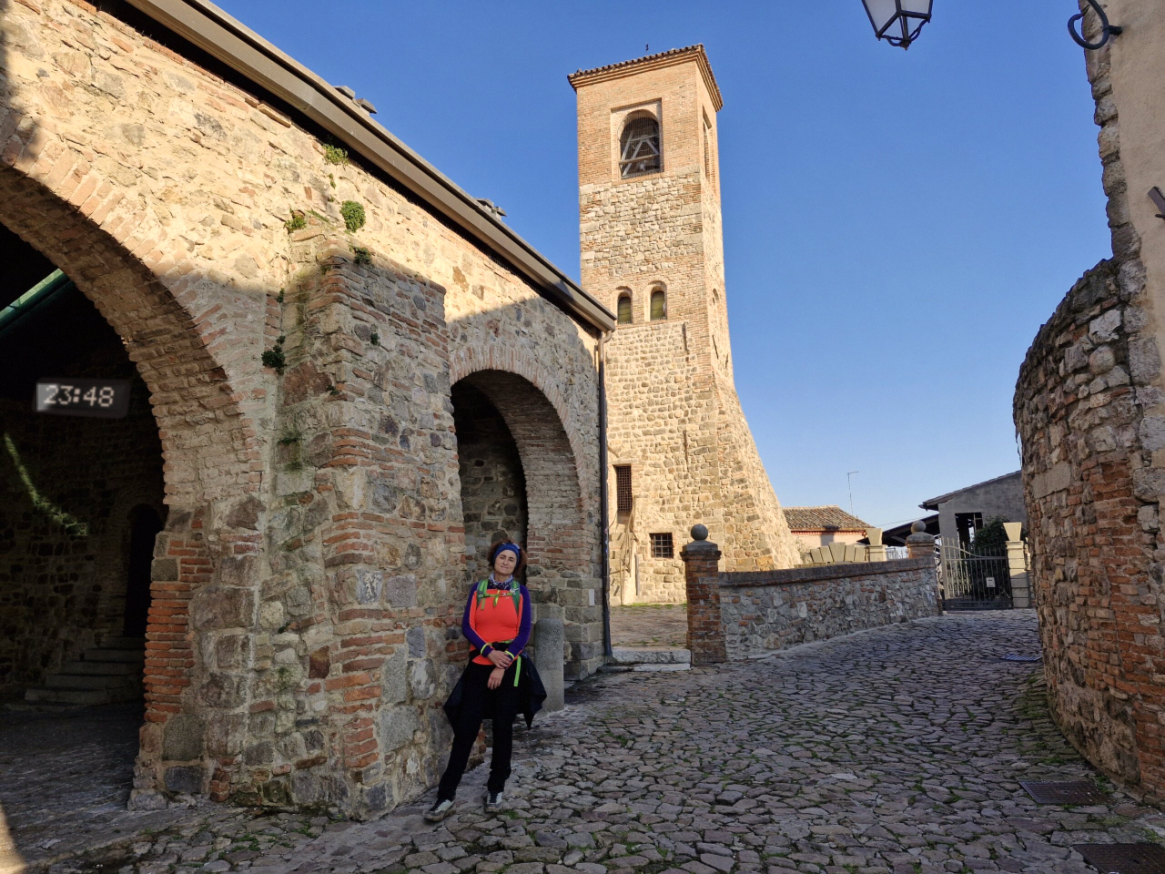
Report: 23 h 48 min
